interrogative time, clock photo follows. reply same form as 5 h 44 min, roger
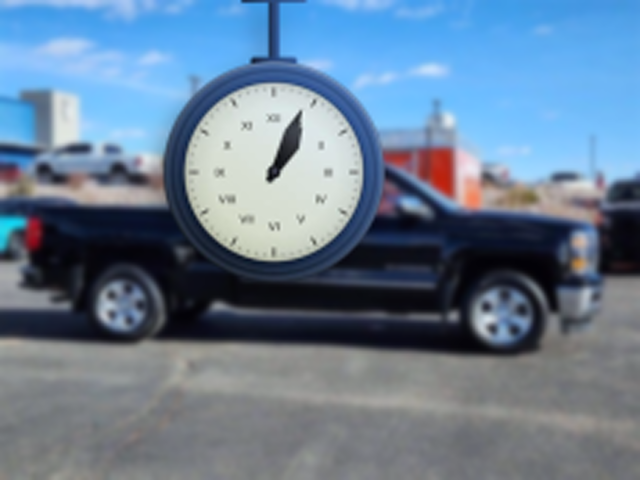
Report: 1 h 04 min
